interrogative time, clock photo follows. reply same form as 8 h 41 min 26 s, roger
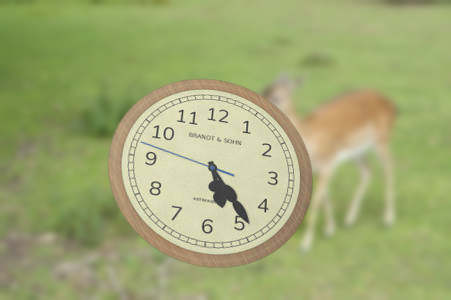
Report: 5 h 23 min 47 s
